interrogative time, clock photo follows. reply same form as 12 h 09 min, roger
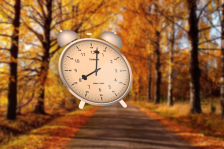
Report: 8 h 02 min
